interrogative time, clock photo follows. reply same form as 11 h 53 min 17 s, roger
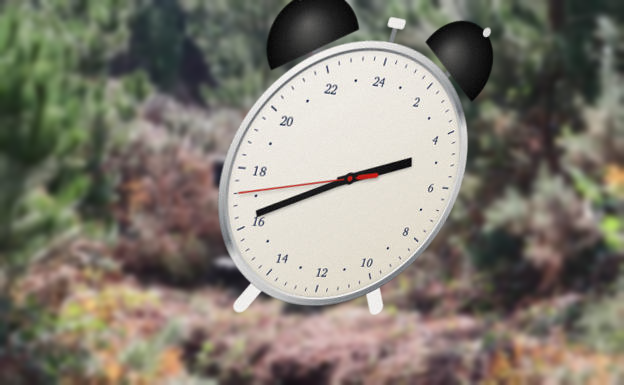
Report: 4 h 40 min 43 s
